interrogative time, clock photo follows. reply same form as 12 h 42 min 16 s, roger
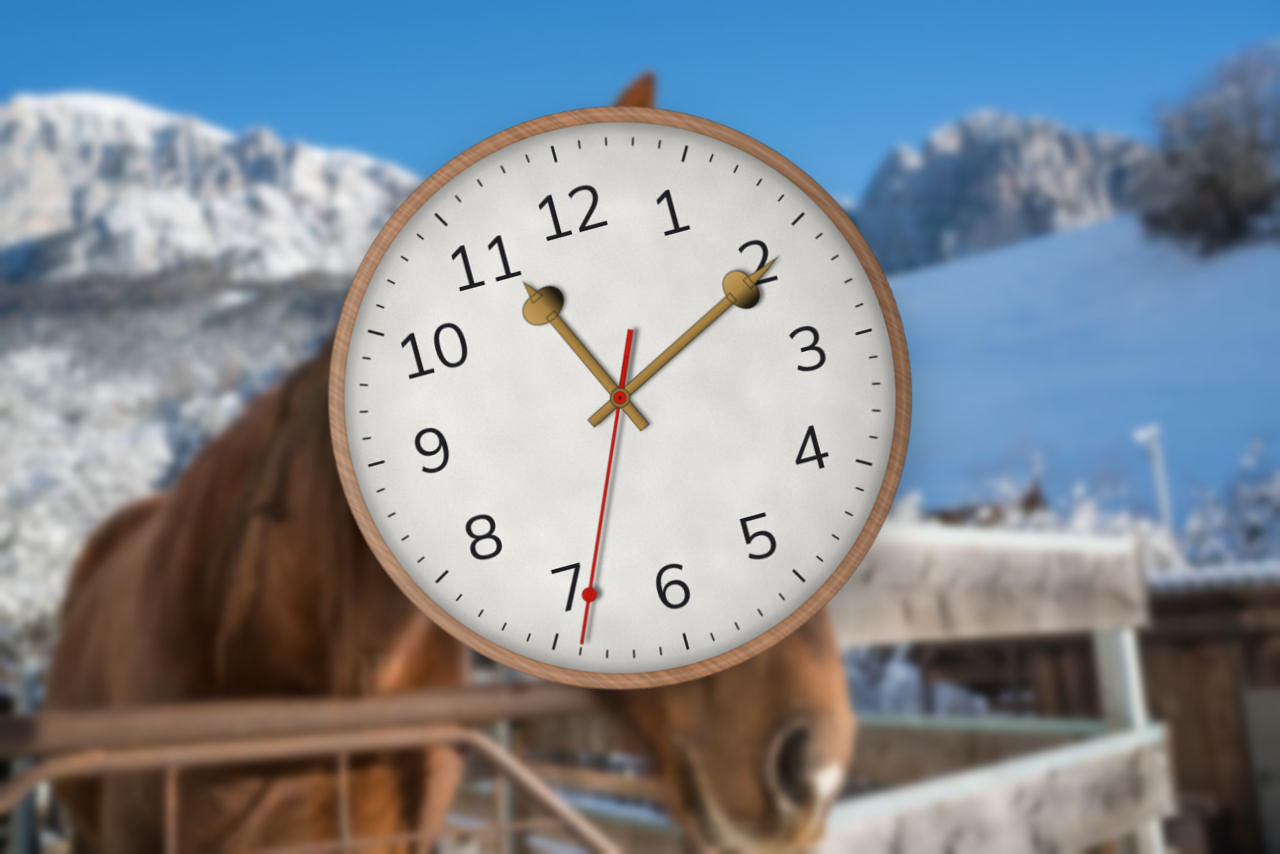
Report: 11 h 10 min 34 s
